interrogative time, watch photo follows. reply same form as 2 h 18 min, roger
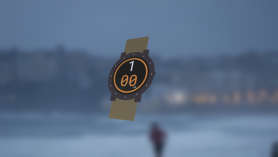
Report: 1 h 00 min
